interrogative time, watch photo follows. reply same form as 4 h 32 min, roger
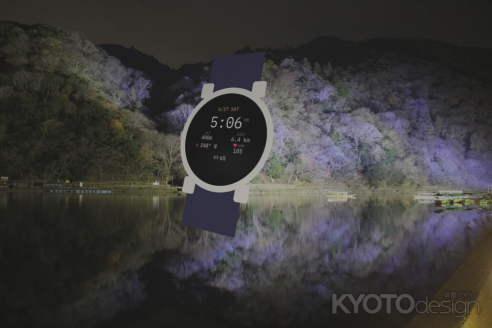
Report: 5 h 06 min
